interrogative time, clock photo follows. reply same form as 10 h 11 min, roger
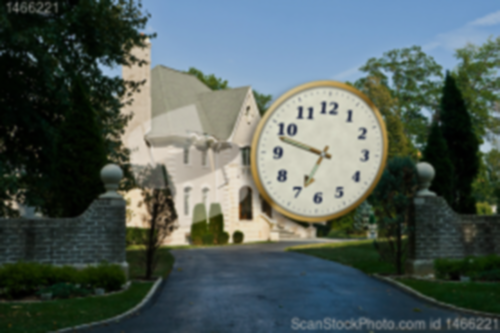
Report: 6 h 48 min
